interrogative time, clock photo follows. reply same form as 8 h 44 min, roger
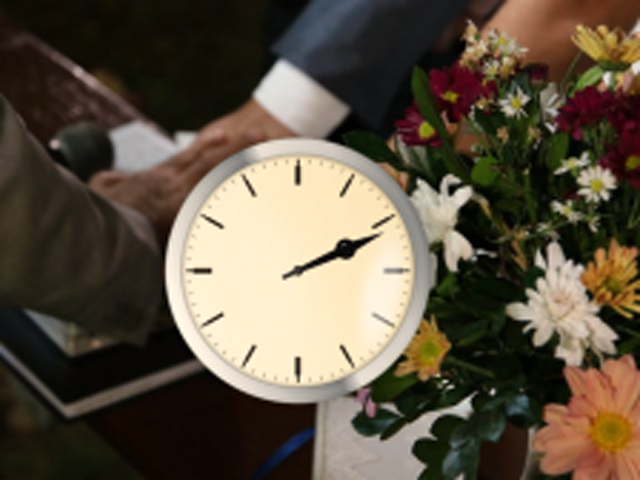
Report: 2 h 11 min
